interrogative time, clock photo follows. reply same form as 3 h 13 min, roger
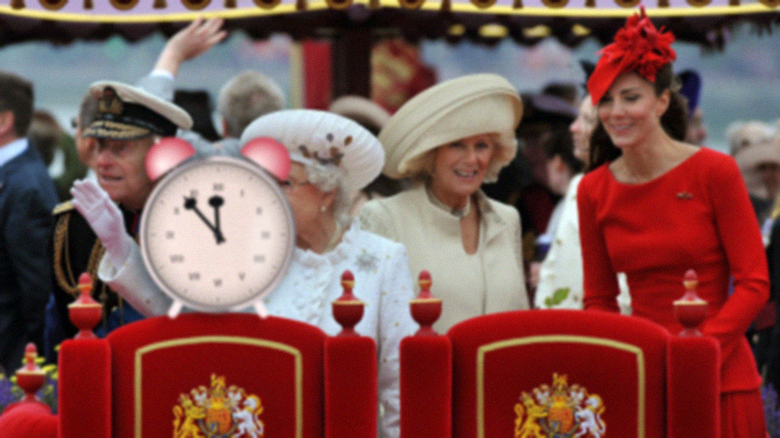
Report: 11 h 53 min
